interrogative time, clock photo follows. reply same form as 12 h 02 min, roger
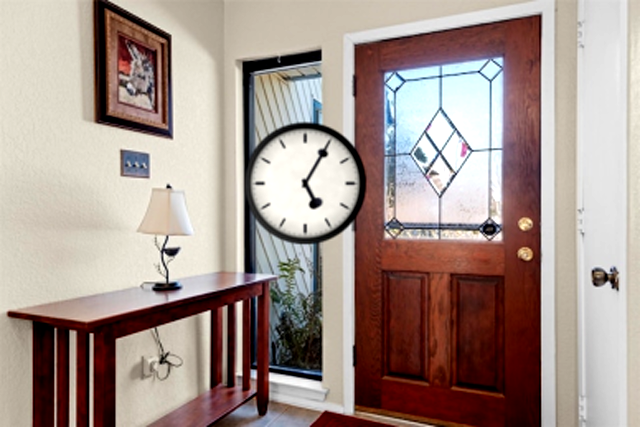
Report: 5 h 05 min
